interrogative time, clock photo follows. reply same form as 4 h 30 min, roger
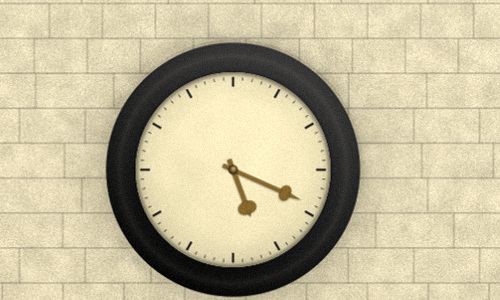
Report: 5 h 19 min
